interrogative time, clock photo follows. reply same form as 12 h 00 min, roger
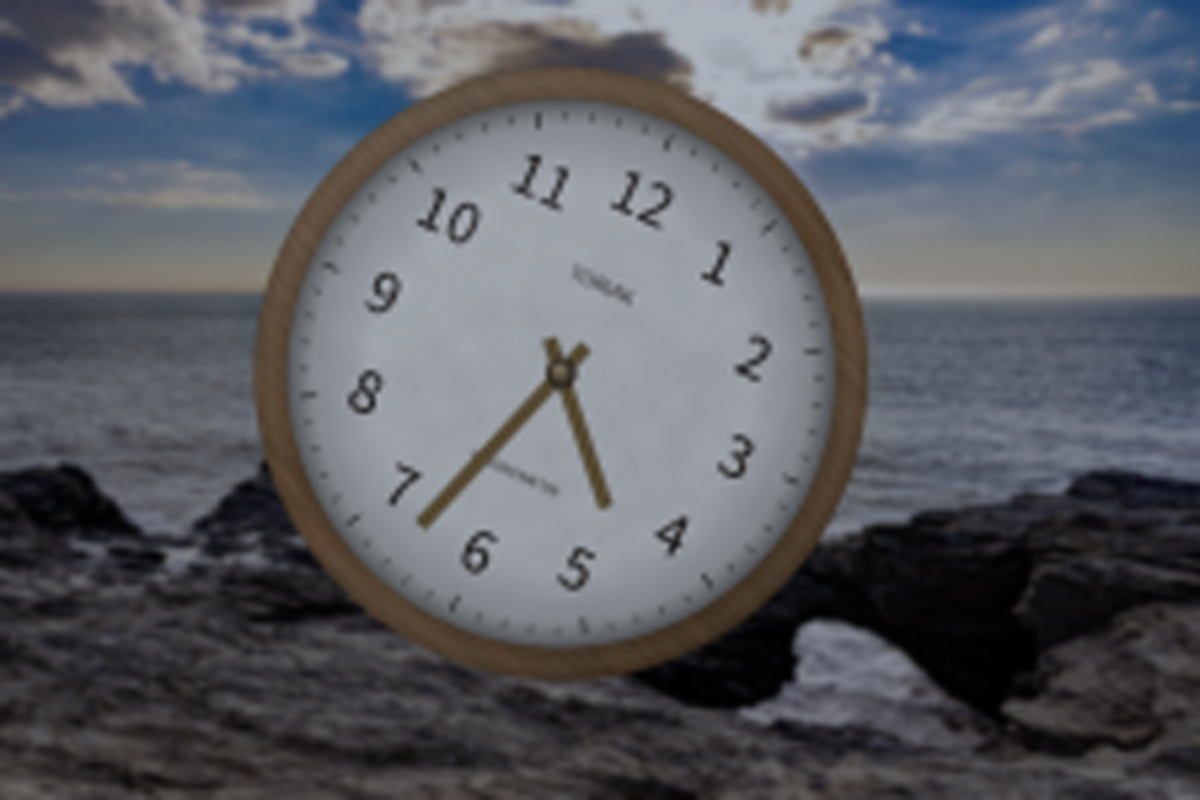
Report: 4 h 33 min
